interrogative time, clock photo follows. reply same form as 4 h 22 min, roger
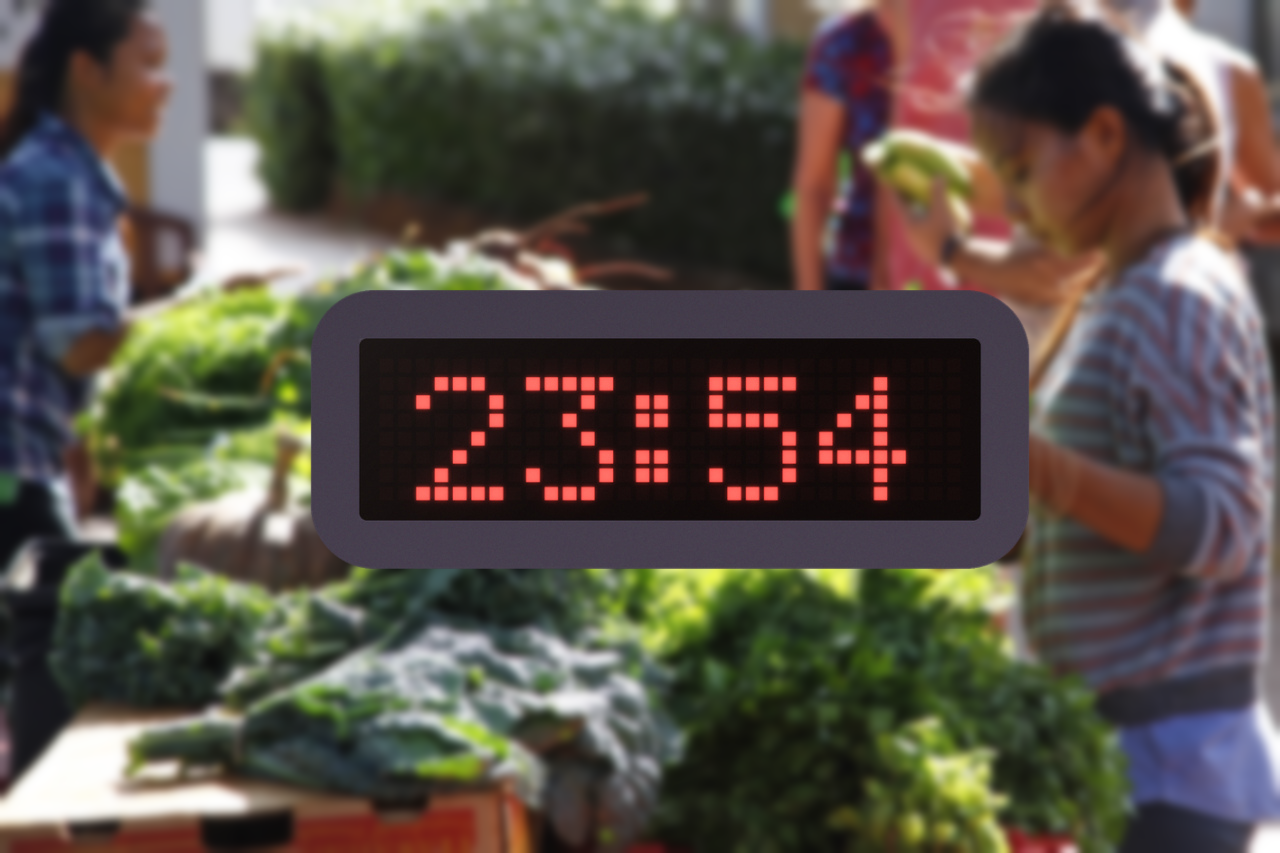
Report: 23 h 54 min
